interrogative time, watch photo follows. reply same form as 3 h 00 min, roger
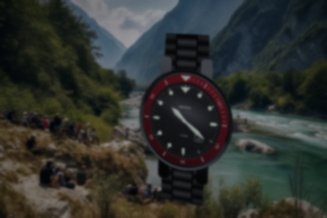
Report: 10 h 21 min
